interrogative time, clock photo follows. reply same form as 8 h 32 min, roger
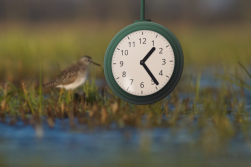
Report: 1 h 24 min
